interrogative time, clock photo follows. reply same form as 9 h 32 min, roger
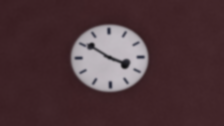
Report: 3 h 51 min
